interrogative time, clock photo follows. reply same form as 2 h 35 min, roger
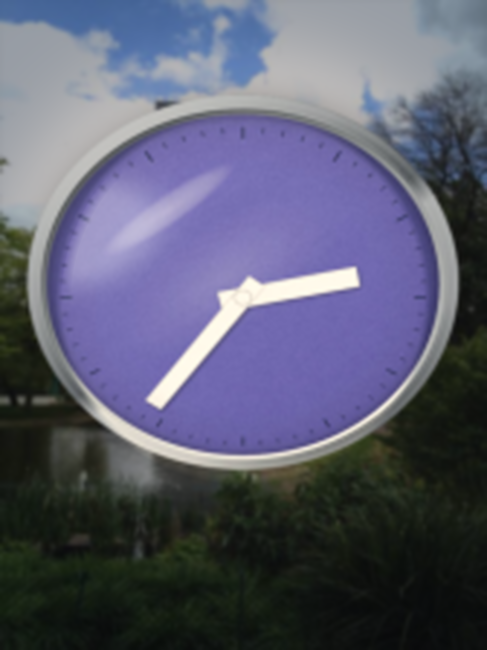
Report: 2 h 36 min
